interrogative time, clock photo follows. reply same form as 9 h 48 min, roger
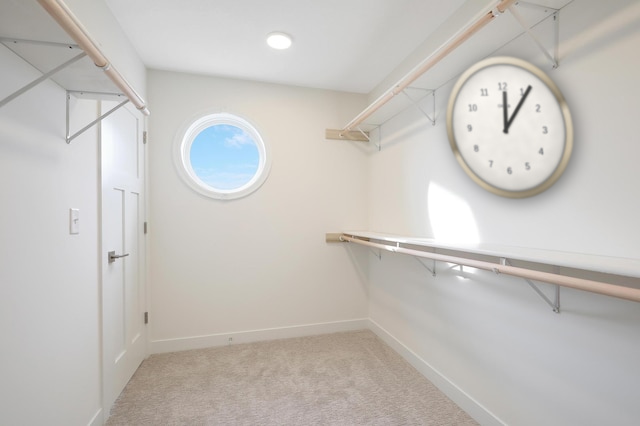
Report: 12 h 06 min
